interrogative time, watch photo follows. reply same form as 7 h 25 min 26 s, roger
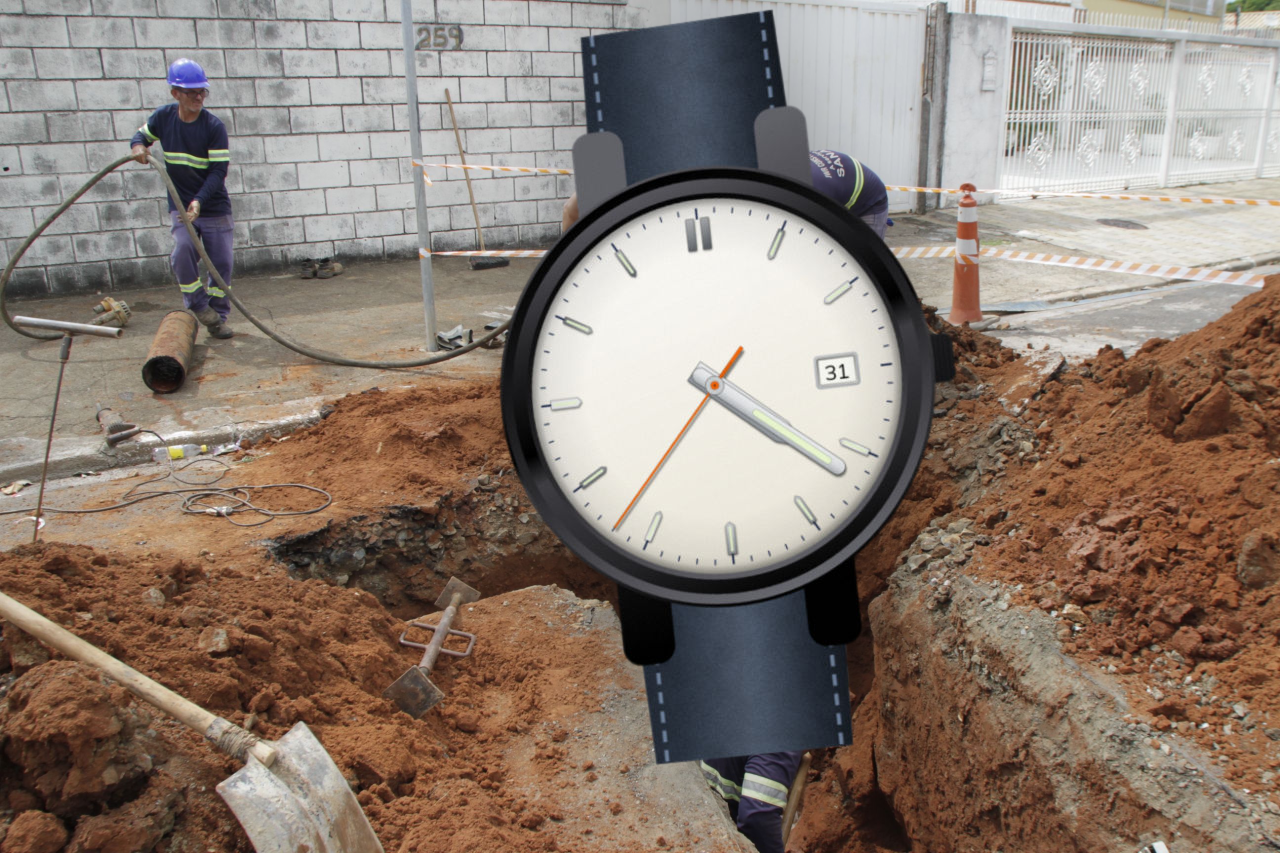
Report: 4 h 21 min 37 s
